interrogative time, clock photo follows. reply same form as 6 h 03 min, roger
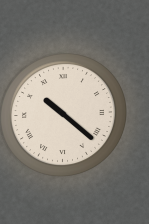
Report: 10 h 22 min
